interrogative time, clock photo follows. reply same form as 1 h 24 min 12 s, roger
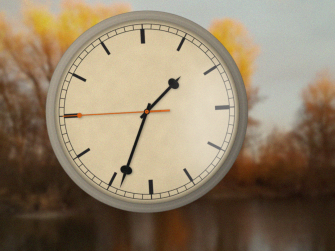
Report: 1 h 33 min 45 s
